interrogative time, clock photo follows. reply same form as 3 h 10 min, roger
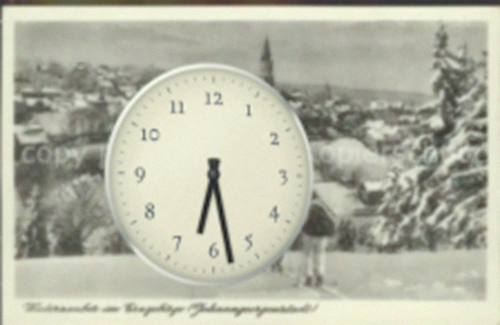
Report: 6 h 28 min
